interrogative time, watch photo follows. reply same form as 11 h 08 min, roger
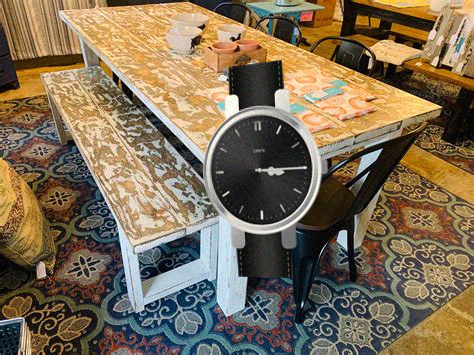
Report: 3 h 15 min
